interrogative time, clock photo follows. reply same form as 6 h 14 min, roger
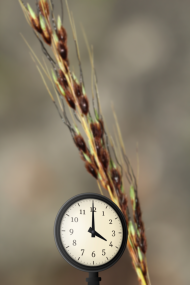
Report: 4 h 00 min
